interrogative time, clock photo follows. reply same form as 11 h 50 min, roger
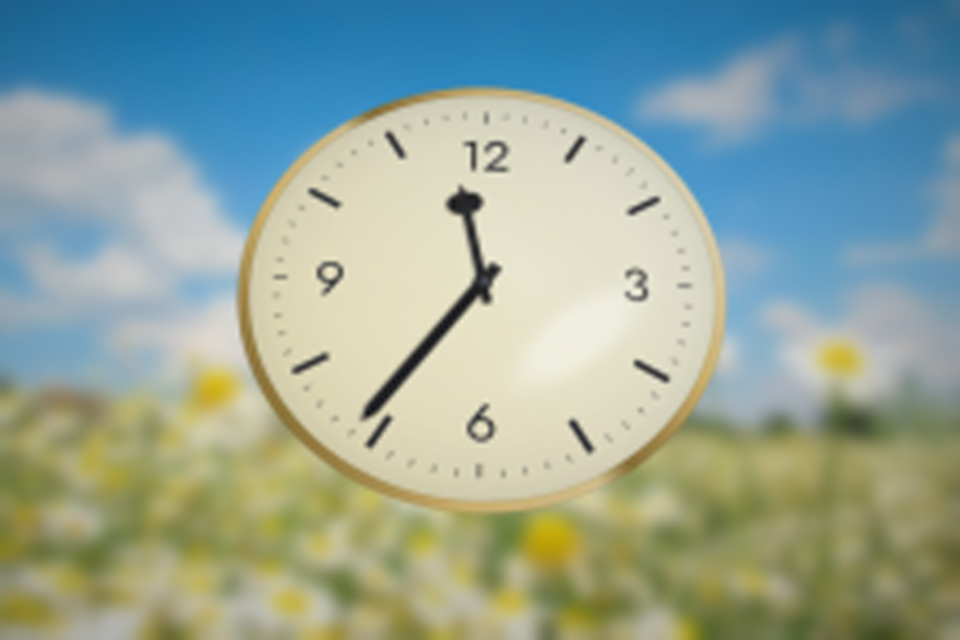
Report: 11 h 36 min
